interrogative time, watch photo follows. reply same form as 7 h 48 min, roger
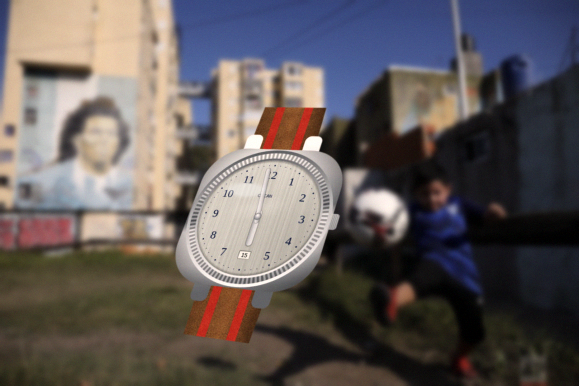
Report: 5 h 59 min
